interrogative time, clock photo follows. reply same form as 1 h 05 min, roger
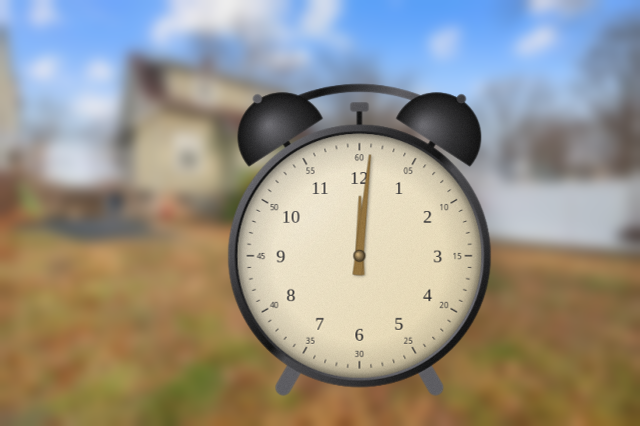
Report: 12 h 01 min
